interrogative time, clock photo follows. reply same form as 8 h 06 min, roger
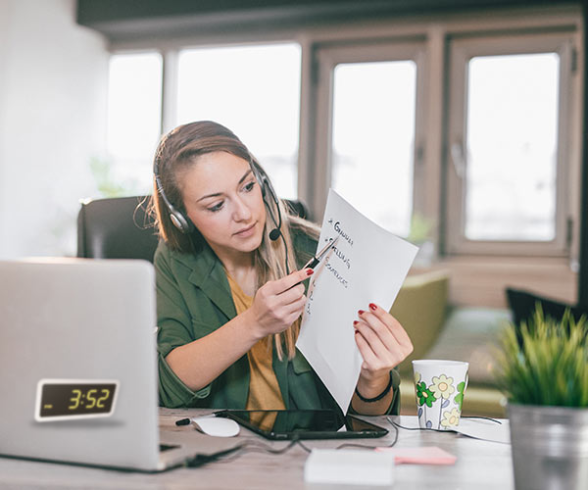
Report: 3 h 52 min
